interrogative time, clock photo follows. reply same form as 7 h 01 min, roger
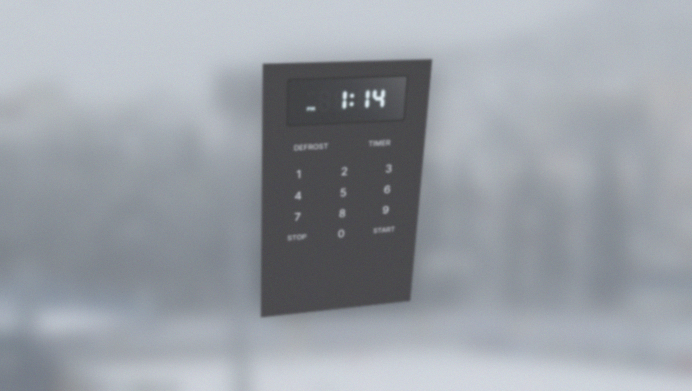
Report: 1 h 14 min
